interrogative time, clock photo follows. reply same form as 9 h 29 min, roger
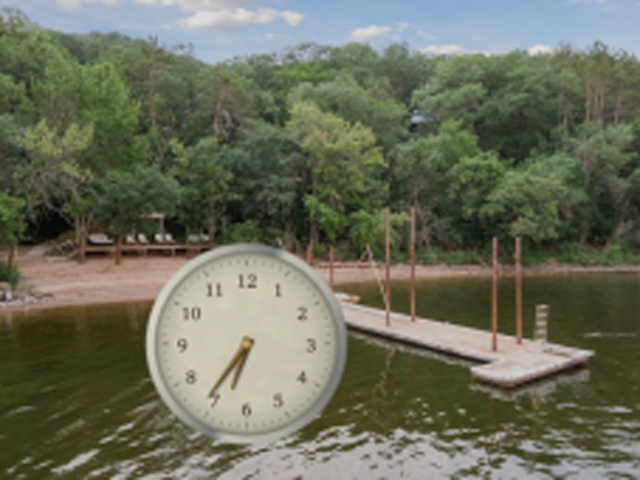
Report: 6 h 36 min
